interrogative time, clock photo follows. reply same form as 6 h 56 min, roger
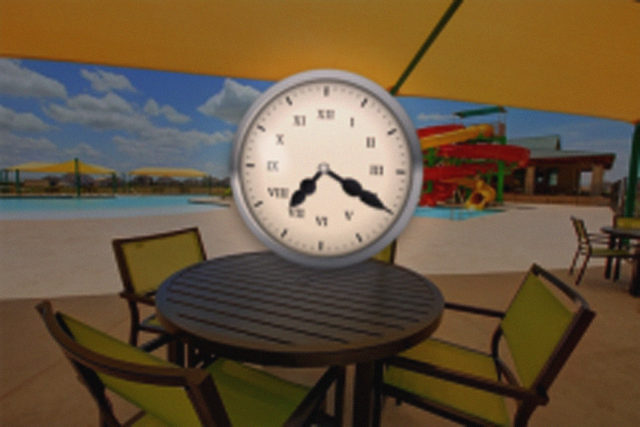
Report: 7 h 20 min
